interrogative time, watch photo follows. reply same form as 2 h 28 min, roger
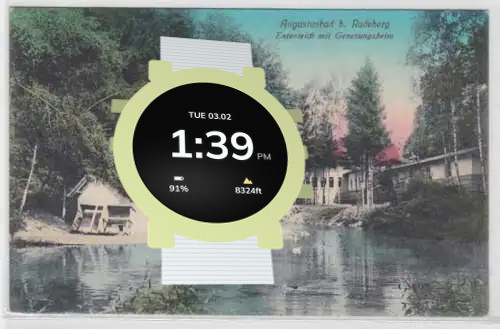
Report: 1 h 39 min
